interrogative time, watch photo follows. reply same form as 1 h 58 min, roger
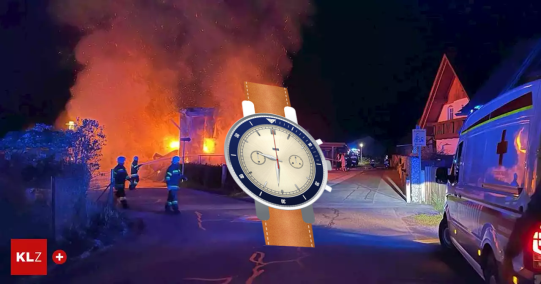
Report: 9 h 31 min
